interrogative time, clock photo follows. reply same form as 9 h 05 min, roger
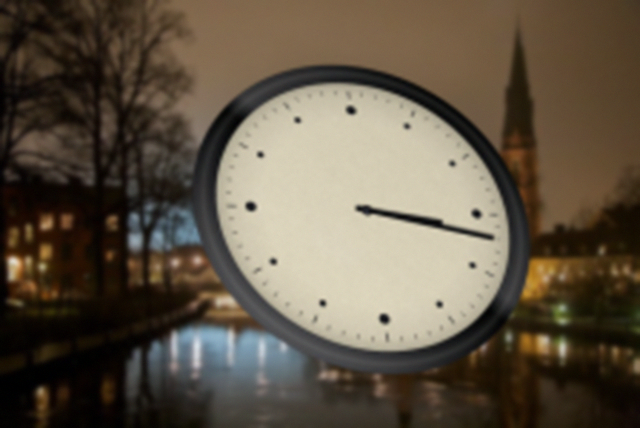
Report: 3 h 17 min
